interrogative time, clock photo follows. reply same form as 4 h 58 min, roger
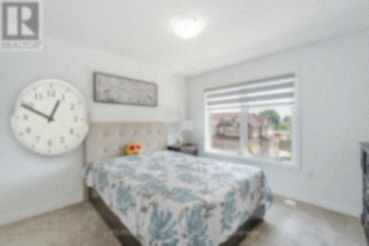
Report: 12 h 49 min
